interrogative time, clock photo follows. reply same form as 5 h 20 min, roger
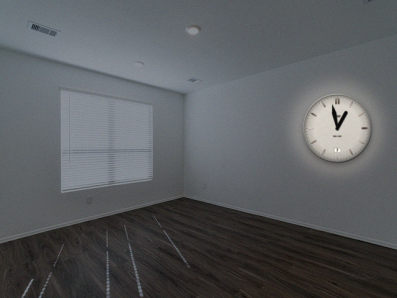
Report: 12 h 58 min
